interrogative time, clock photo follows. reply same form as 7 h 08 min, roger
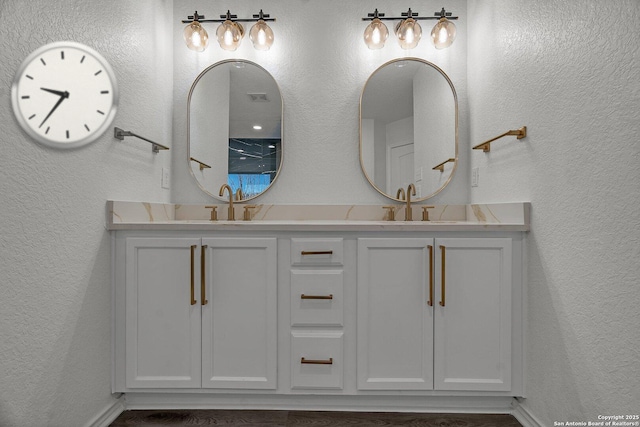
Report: 9 h 37 min
